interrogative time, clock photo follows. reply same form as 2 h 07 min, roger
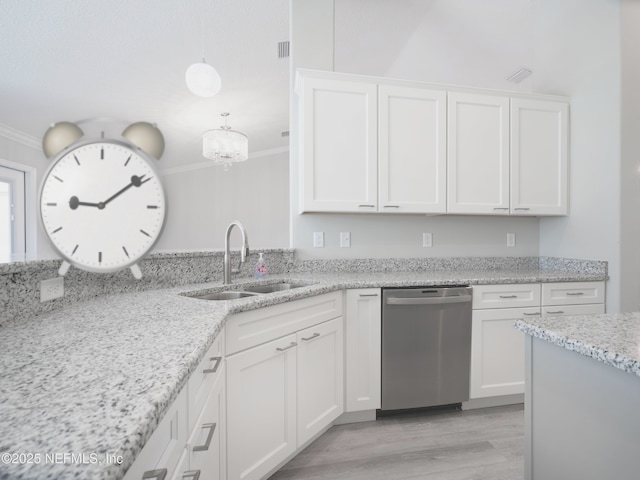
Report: 9 h 09 min
